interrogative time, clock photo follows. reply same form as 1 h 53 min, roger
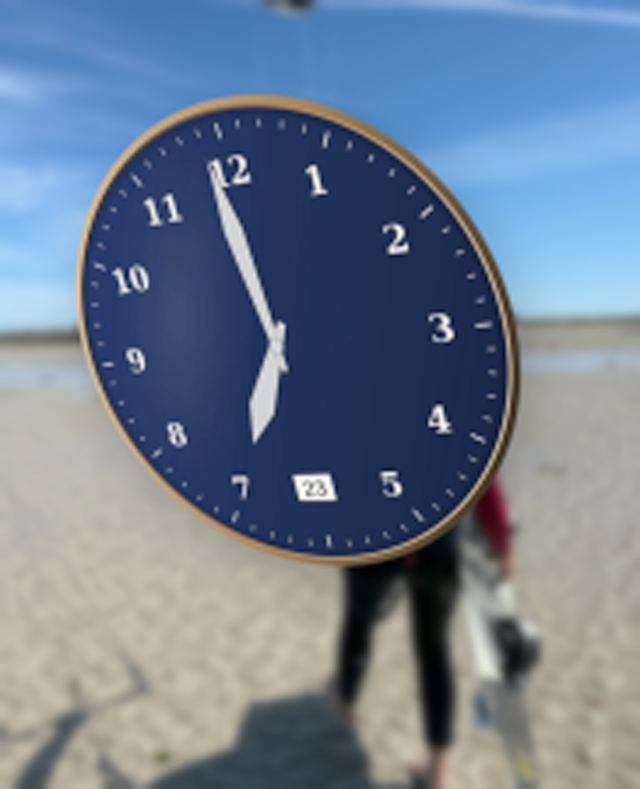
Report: 6 h 59 min
